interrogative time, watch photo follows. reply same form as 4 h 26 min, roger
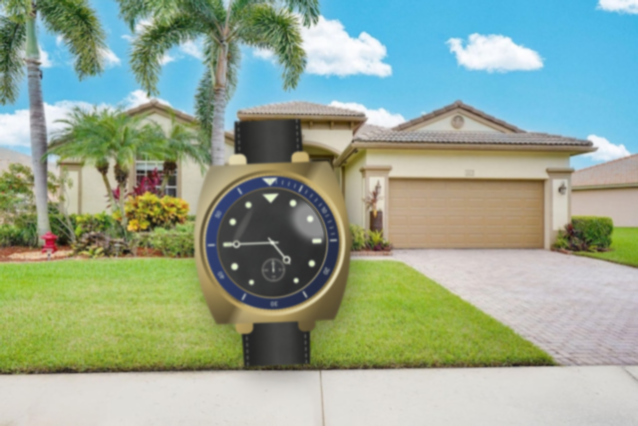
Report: 4 h 45 min
